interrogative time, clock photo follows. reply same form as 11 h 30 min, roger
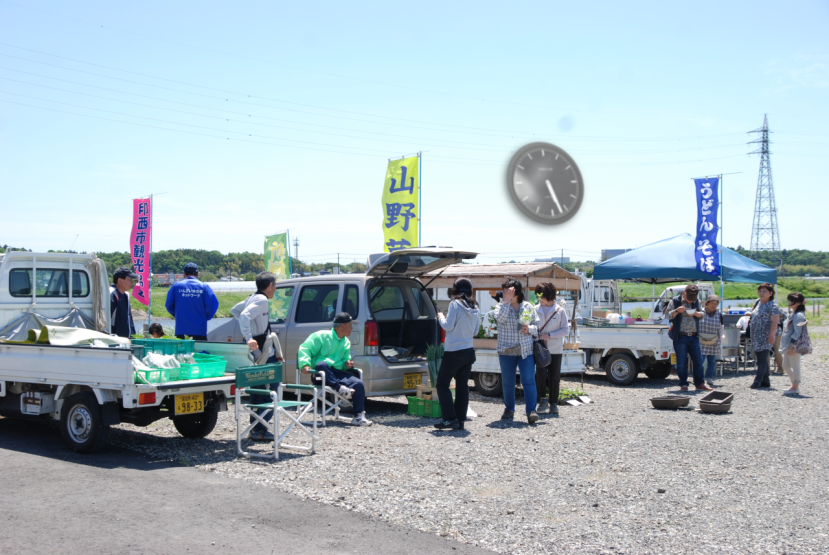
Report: 5 h 27 min
